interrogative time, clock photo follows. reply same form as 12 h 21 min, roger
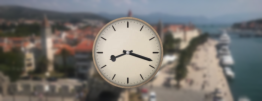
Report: 8 h 18 min
